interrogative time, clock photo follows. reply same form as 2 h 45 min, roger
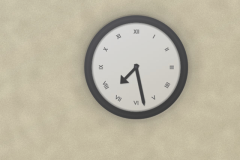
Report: 7 h 28 min
